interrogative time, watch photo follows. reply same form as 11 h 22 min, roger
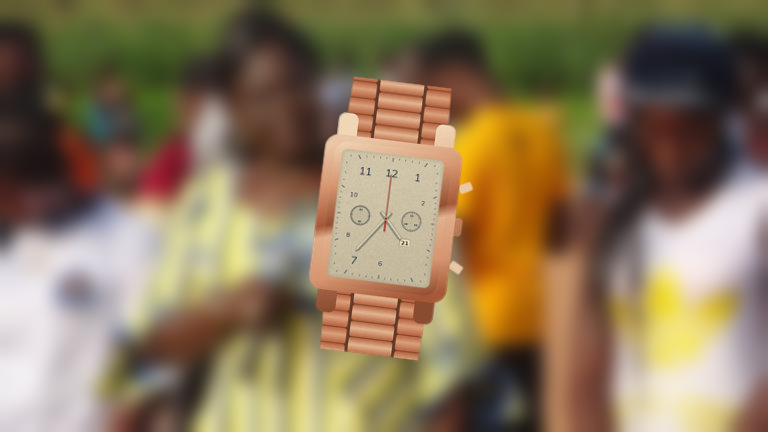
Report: 4 h 36 min
